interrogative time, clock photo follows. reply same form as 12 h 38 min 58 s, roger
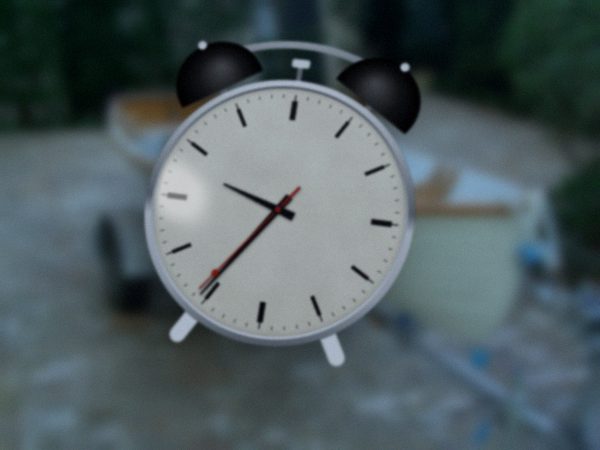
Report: 9 h 35 min 36 s
